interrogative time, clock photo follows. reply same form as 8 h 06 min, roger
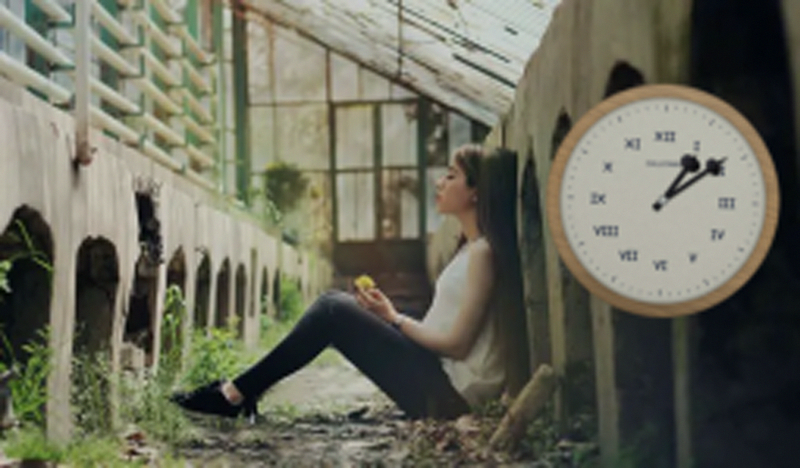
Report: 1 h 09 min
